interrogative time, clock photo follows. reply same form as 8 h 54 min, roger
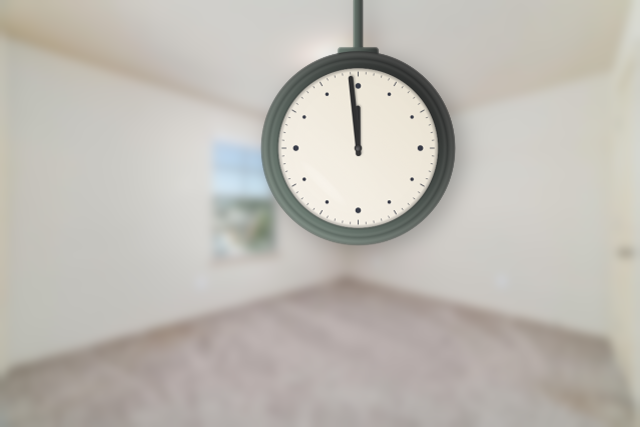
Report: 11 h 59 min
